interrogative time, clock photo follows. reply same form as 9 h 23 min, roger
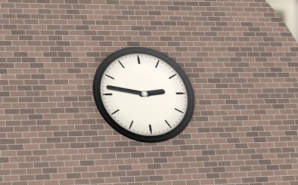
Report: 2 h 47 min
